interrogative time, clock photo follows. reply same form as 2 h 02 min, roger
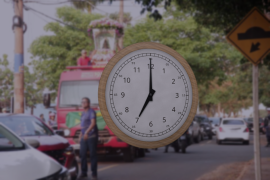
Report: 7 h 00 min
